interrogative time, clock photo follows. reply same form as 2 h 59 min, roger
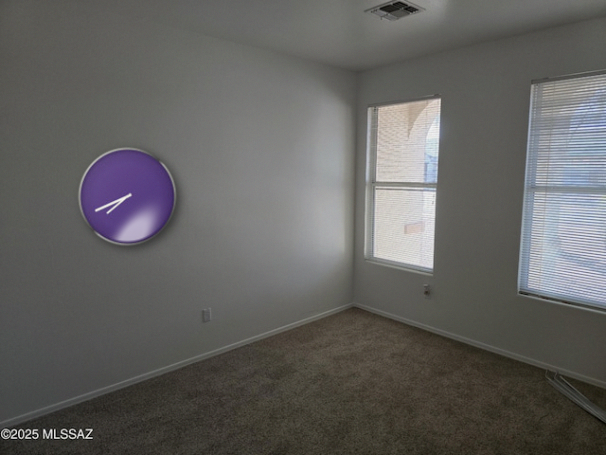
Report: 7 h 41 min
